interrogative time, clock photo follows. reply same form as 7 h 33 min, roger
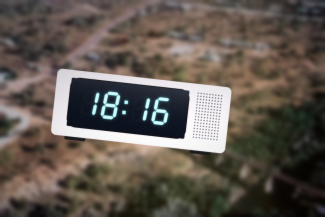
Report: 18 h 16 min
